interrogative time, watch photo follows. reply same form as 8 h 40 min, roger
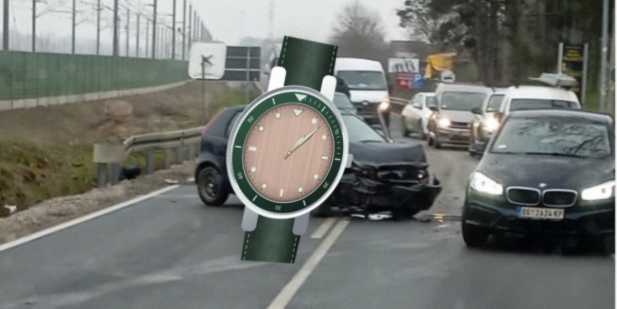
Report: 1 h 07 min
